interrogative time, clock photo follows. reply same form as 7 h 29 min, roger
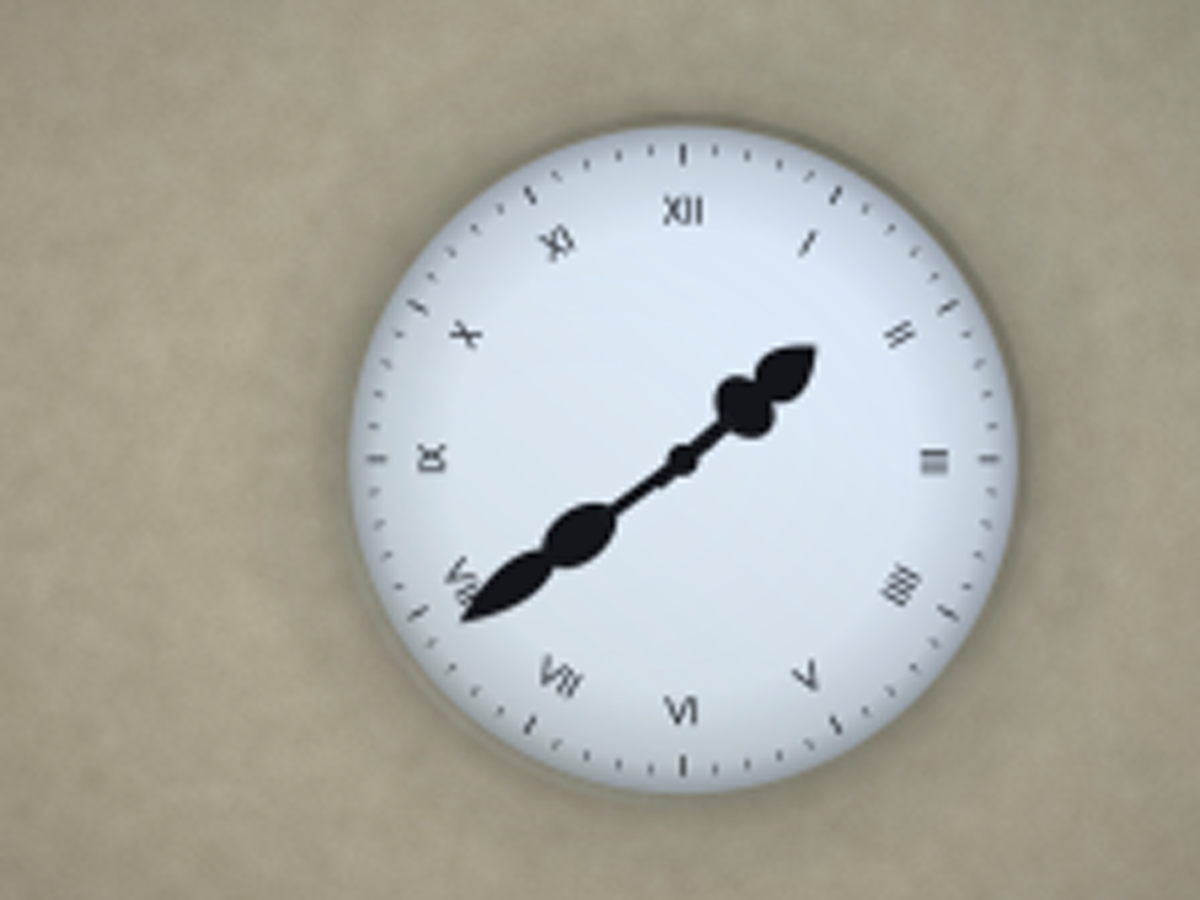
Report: 1 h 39 min
